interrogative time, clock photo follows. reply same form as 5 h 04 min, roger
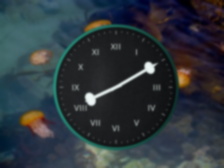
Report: 8 h 10 min
